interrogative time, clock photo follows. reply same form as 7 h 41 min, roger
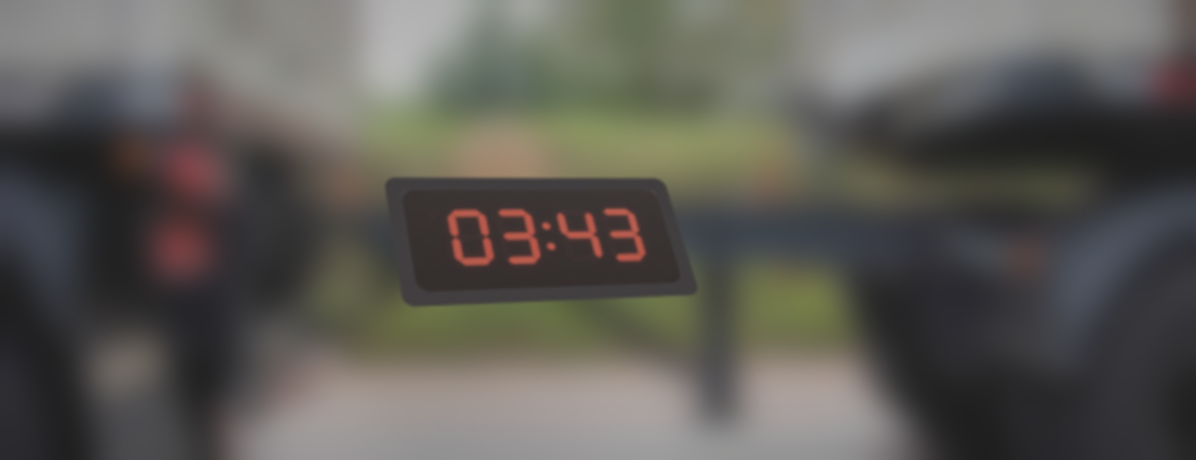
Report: 3 h 43 min
